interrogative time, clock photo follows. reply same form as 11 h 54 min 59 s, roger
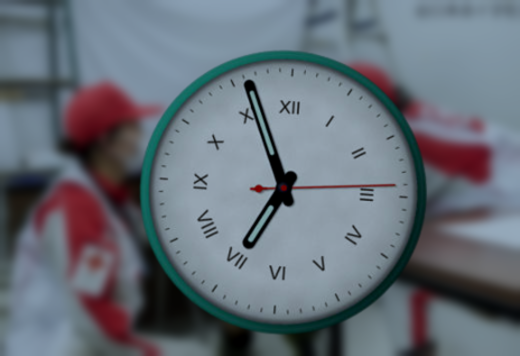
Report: 6 h 56 min 14 s
